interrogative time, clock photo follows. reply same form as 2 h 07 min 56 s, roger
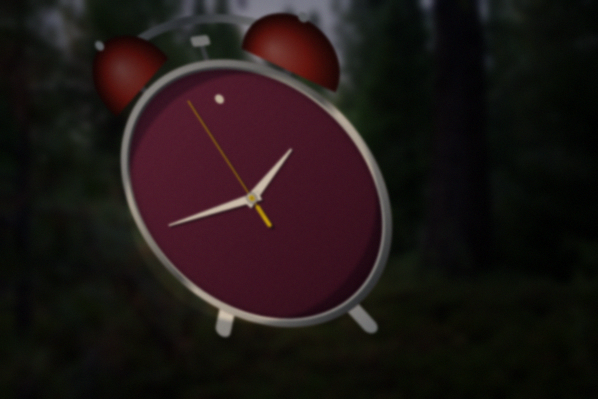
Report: 1 h 42 min 57 s
